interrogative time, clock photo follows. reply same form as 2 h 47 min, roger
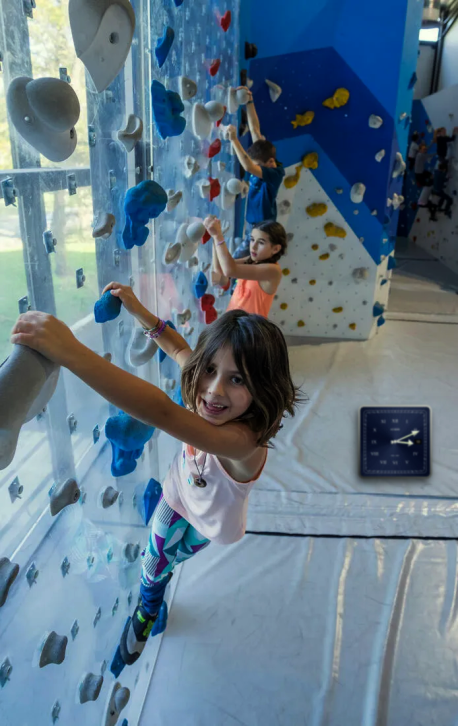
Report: 3 h 11 min
